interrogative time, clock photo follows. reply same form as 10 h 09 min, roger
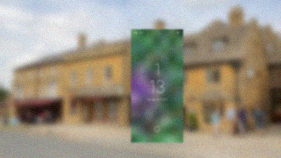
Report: 1 h 13 min
